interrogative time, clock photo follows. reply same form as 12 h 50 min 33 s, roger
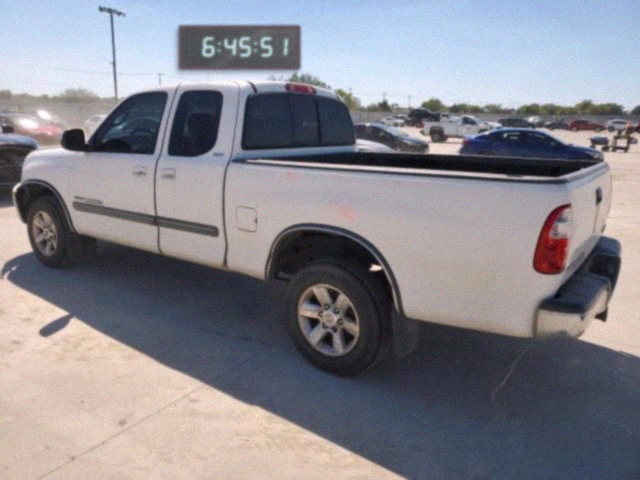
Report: 6 h 45 min 51 s
